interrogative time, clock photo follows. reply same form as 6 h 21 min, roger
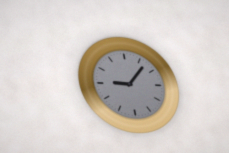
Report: 9 h 07 min
